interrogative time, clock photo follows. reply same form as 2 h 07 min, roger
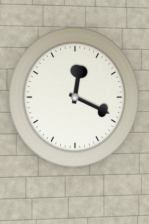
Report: 12 h 19 min
